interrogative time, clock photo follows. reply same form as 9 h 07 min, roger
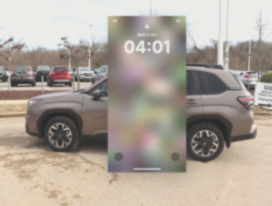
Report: 4 h 01 min
